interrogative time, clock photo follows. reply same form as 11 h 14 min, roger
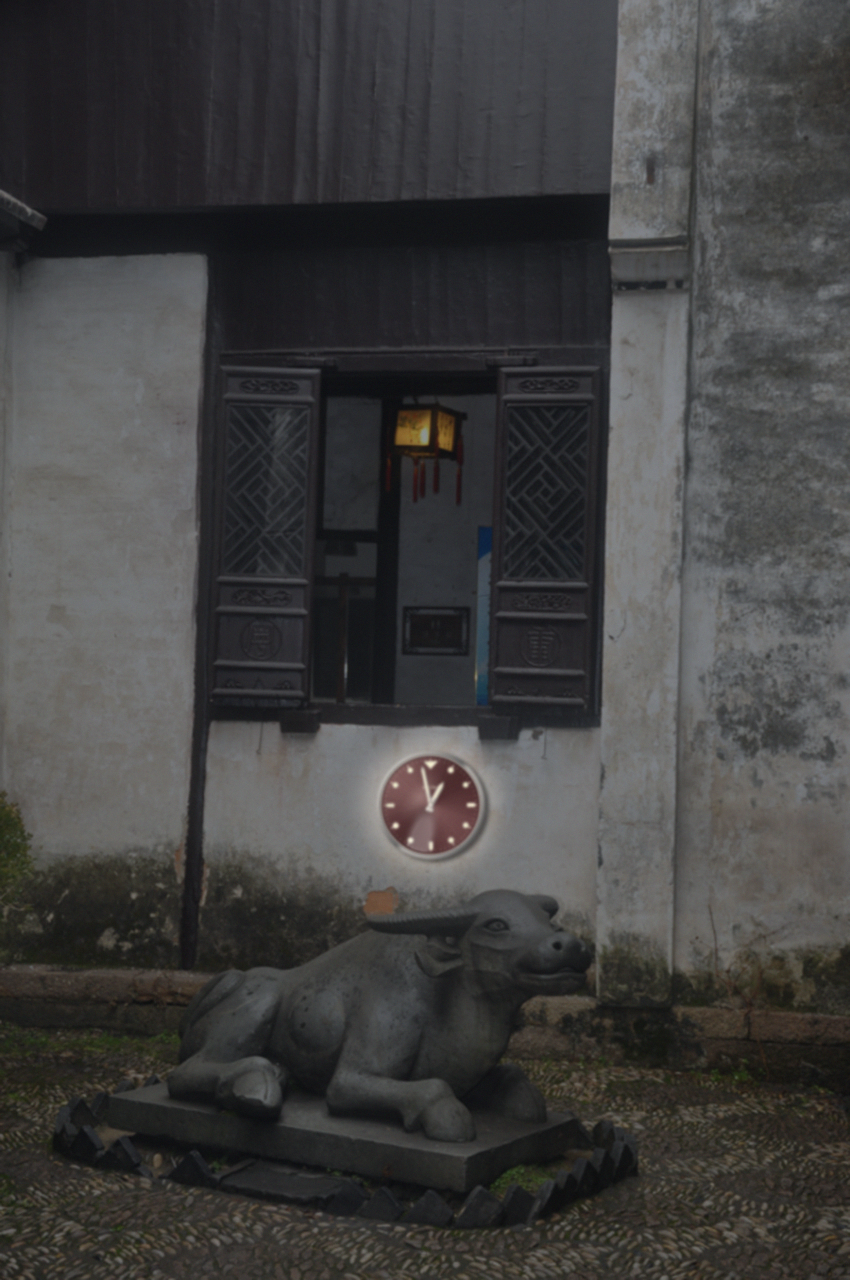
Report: 12 h 58 min
